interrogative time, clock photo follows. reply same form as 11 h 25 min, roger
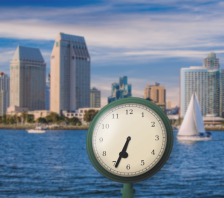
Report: 6 h 34 min
